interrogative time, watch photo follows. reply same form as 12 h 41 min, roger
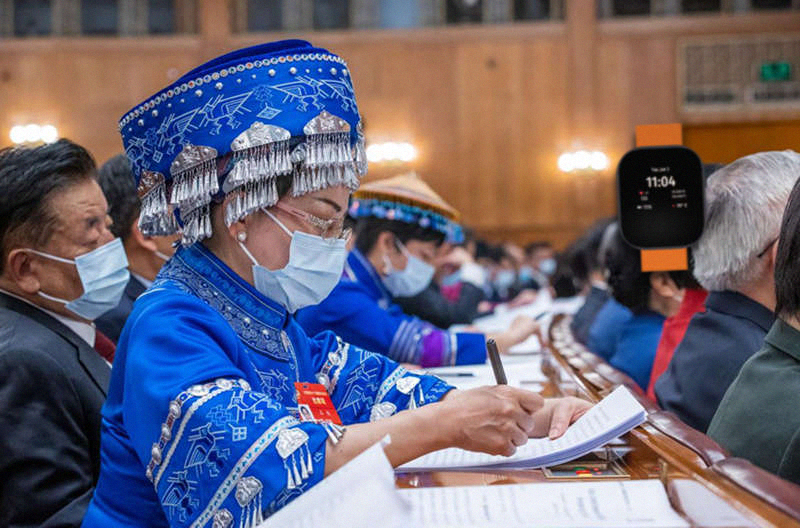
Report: 11 h 04 min
